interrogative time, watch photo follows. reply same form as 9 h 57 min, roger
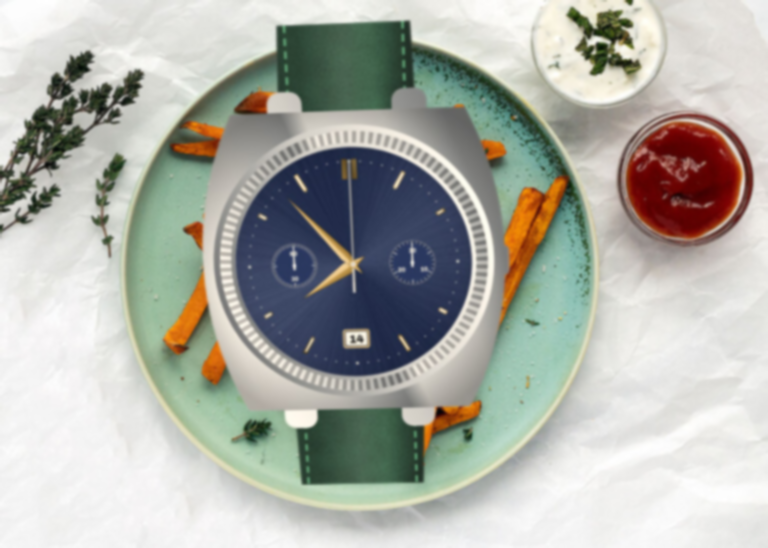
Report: 7 h 53 min
